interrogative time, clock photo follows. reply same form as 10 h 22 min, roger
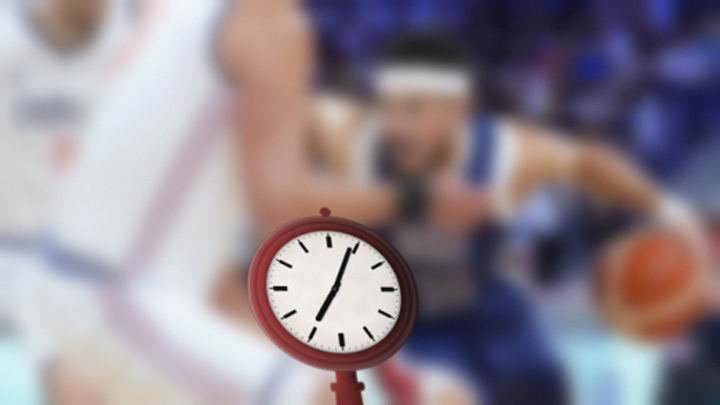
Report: 7 h 04 min
